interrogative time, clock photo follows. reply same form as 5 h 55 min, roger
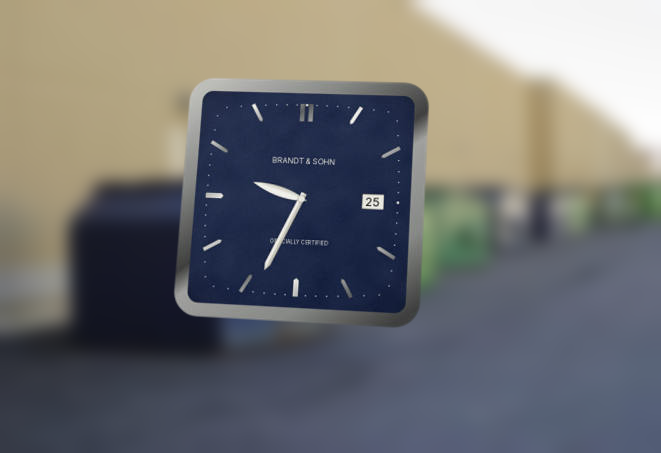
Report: 9 h 34 min
